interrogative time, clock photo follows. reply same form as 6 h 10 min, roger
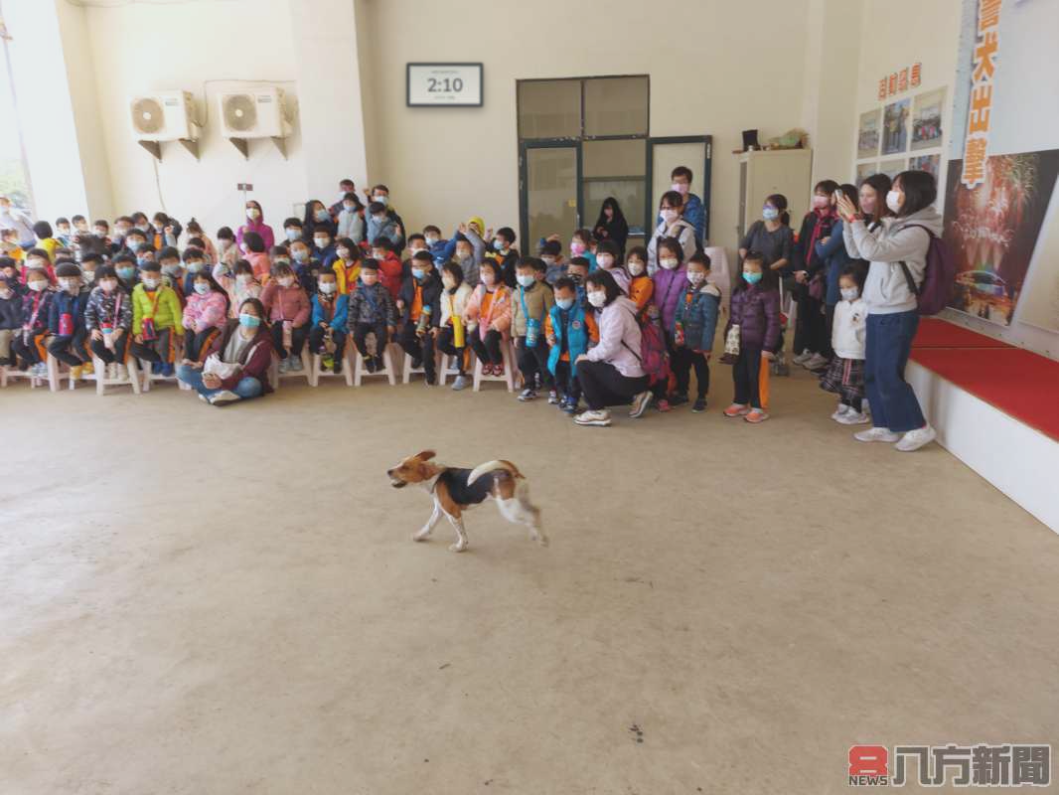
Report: 2 h 10 min
